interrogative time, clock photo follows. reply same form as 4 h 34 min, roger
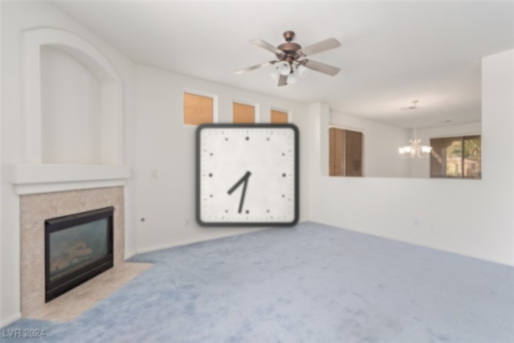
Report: 7 h 32 min
